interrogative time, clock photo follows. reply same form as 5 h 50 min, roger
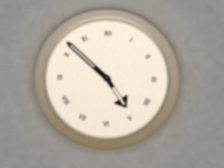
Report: 4 h 52 min
